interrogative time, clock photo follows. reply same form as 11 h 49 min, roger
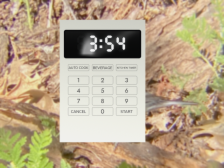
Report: 3 h 54 min
